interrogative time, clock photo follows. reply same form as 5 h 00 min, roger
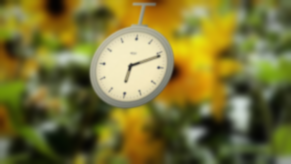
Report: 6 h 11 min
